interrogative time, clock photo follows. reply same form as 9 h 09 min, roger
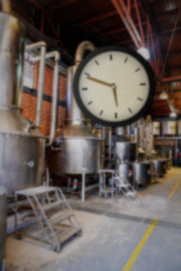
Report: 5 h 49 min
